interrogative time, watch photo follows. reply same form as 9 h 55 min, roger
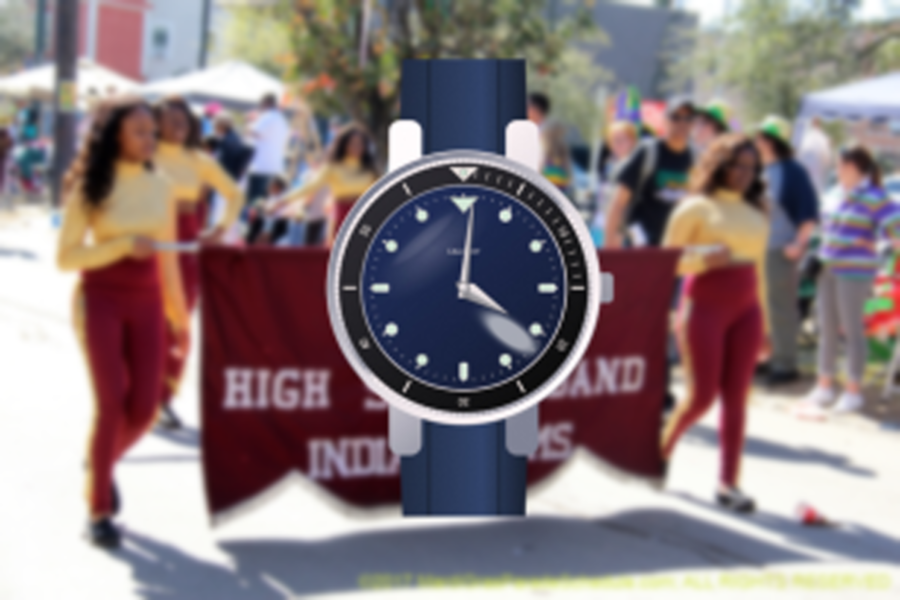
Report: 4 h 01 min
